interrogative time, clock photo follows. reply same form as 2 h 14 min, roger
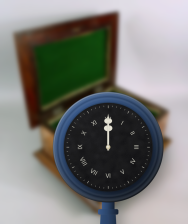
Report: 12 h 00 min
